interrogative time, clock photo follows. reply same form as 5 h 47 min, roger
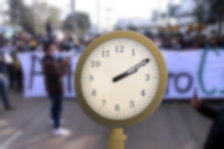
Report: 2 h 10 min
